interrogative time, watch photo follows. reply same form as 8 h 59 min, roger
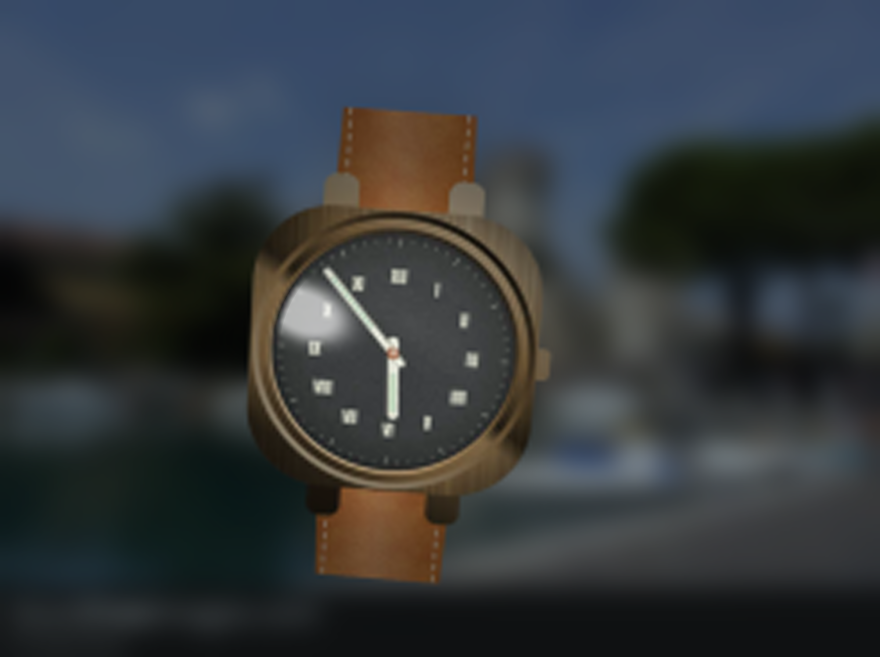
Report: 5 h 53 min
